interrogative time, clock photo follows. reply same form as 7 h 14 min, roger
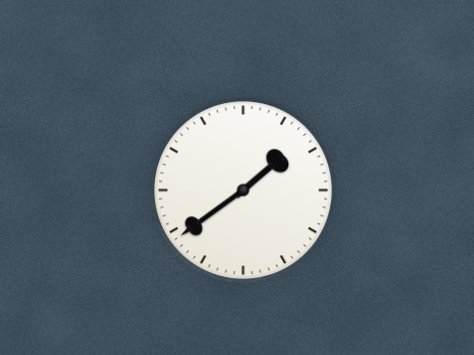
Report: 1 h 39 min
